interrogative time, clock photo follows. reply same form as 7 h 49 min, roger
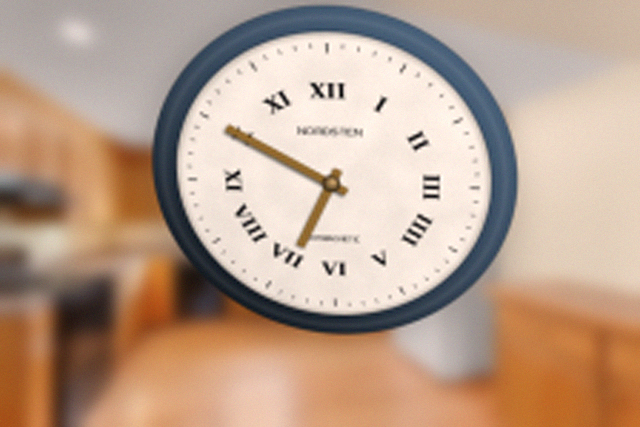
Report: 6 h 50 min
